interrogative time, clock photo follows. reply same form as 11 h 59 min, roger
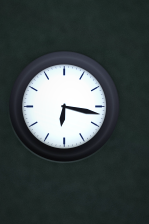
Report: 6 h 17 min
